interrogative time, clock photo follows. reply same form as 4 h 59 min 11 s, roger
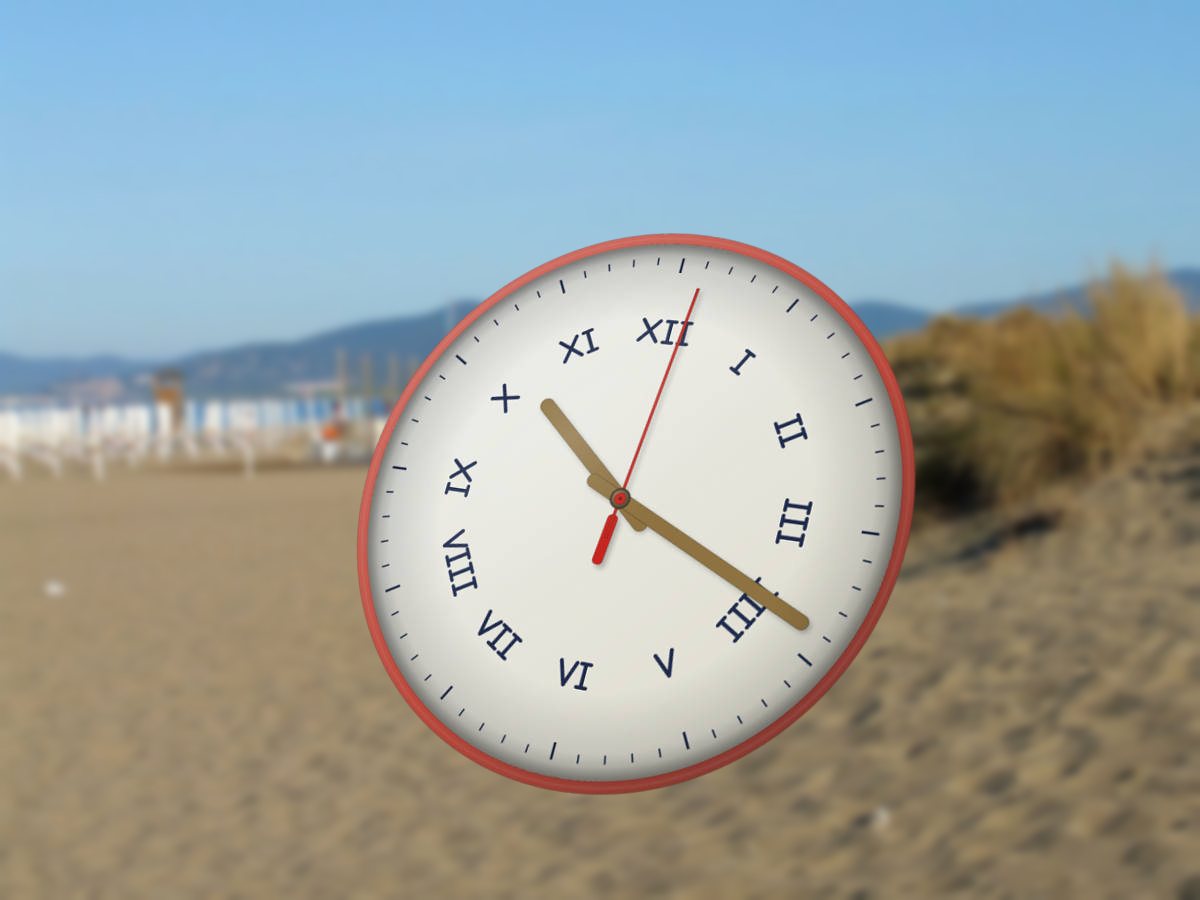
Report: 10 h 19 min 01 s
